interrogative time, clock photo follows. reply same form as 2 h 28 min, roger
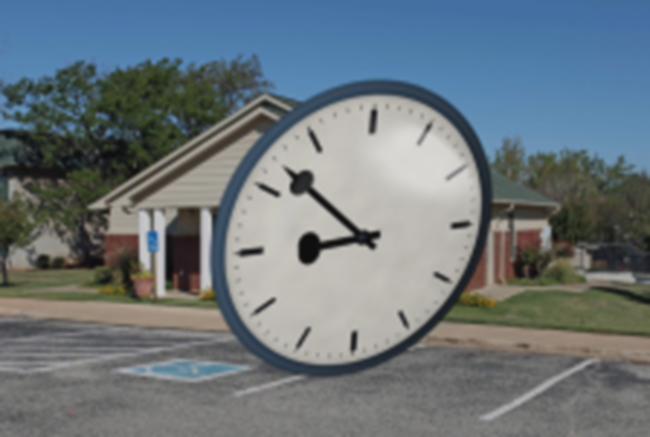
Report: 8 h 52 min
